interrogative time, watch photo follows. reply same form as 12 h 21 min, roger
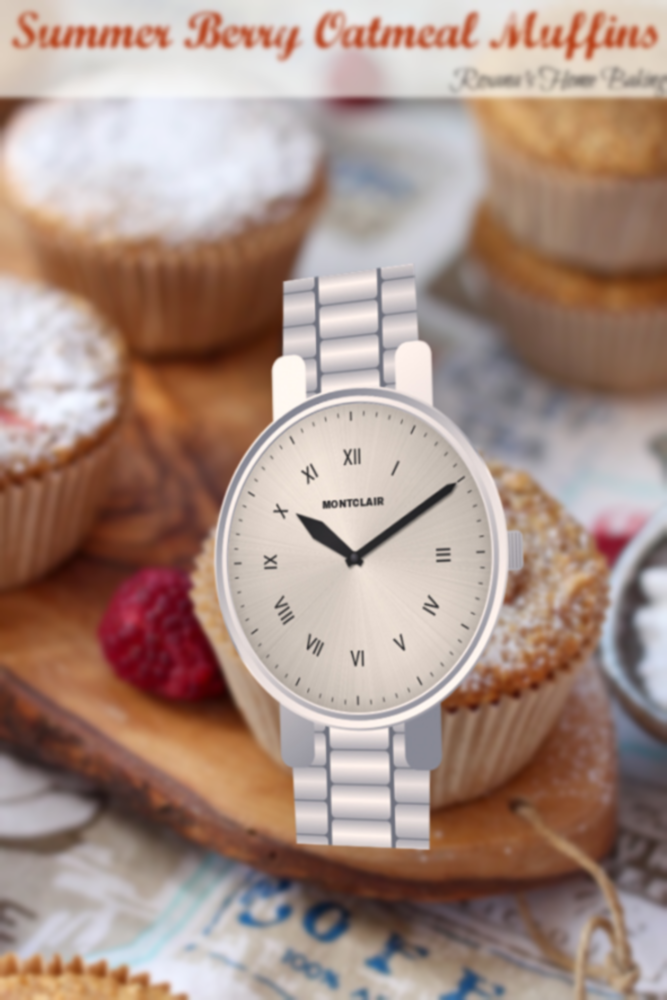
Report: 10 h 10 min
